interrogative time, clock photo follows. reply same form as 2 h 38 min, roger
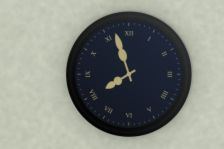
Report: 7 h 57 min
